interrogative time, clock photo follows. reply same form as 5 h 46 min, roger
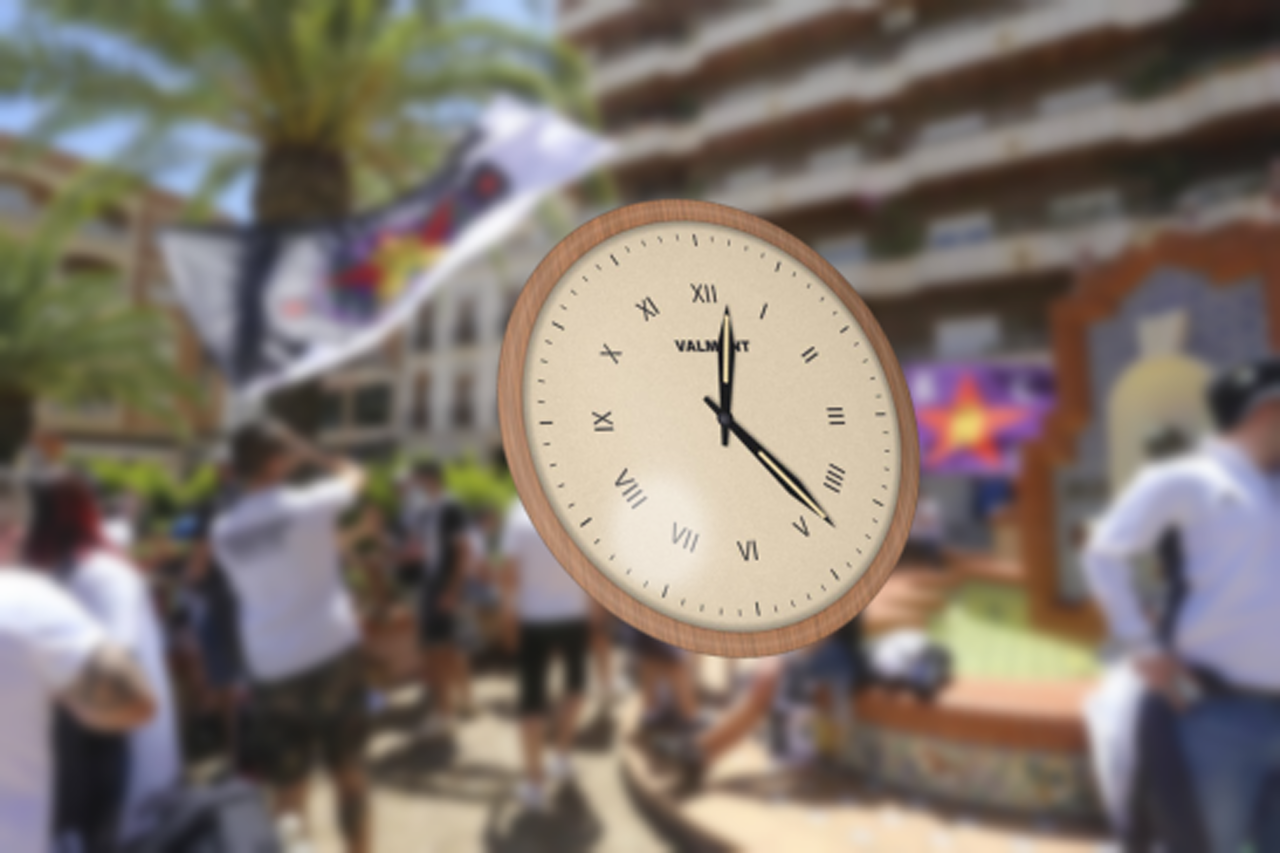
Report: 12 h 23 min
